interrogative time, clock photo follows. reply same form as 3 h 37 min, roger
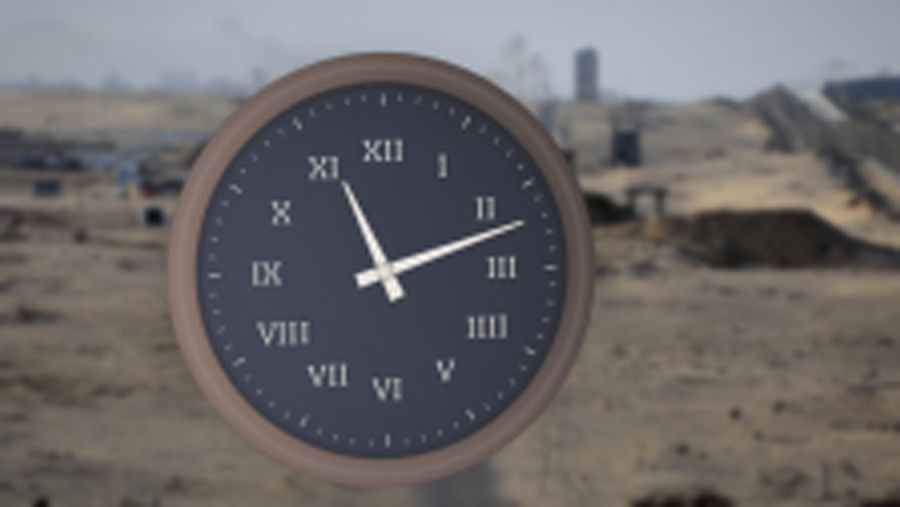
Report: 11 h 12 min
